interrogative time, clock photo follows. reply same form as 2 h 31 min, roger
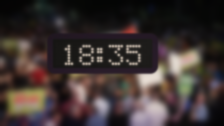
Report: 18 h 35 min
